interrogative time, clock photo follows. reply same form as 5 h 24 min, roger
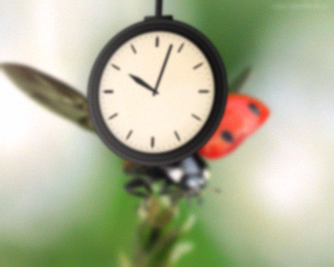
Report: 10 h 03 min
